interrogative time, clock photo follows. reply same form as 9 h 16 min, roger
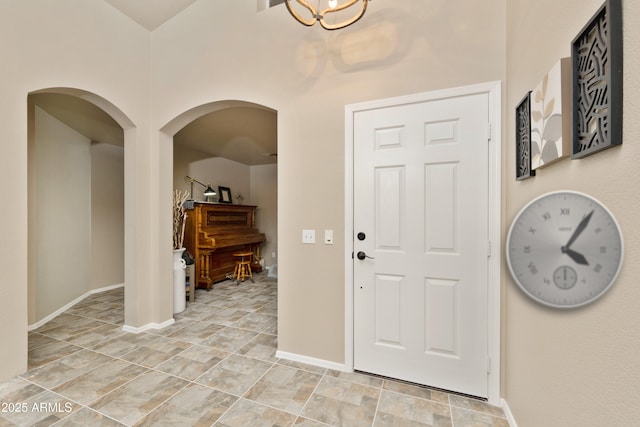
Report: 4 h 06 min
